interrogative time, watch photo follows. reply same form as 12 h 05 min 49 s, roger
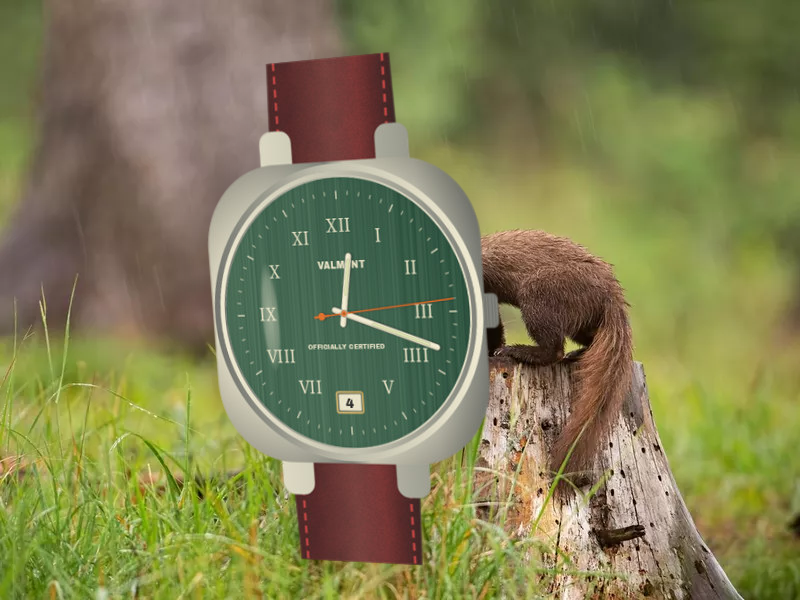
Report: 12 h 18 min 14 s
